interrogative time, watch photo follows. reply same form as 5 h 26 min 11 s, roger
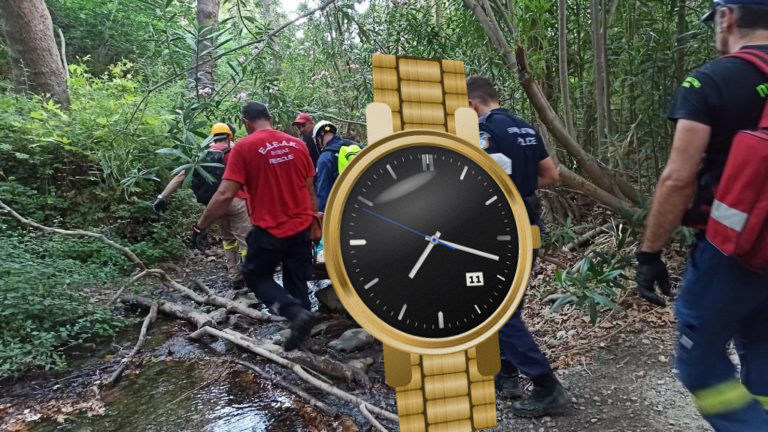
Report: 7 h 17 min 49 s
